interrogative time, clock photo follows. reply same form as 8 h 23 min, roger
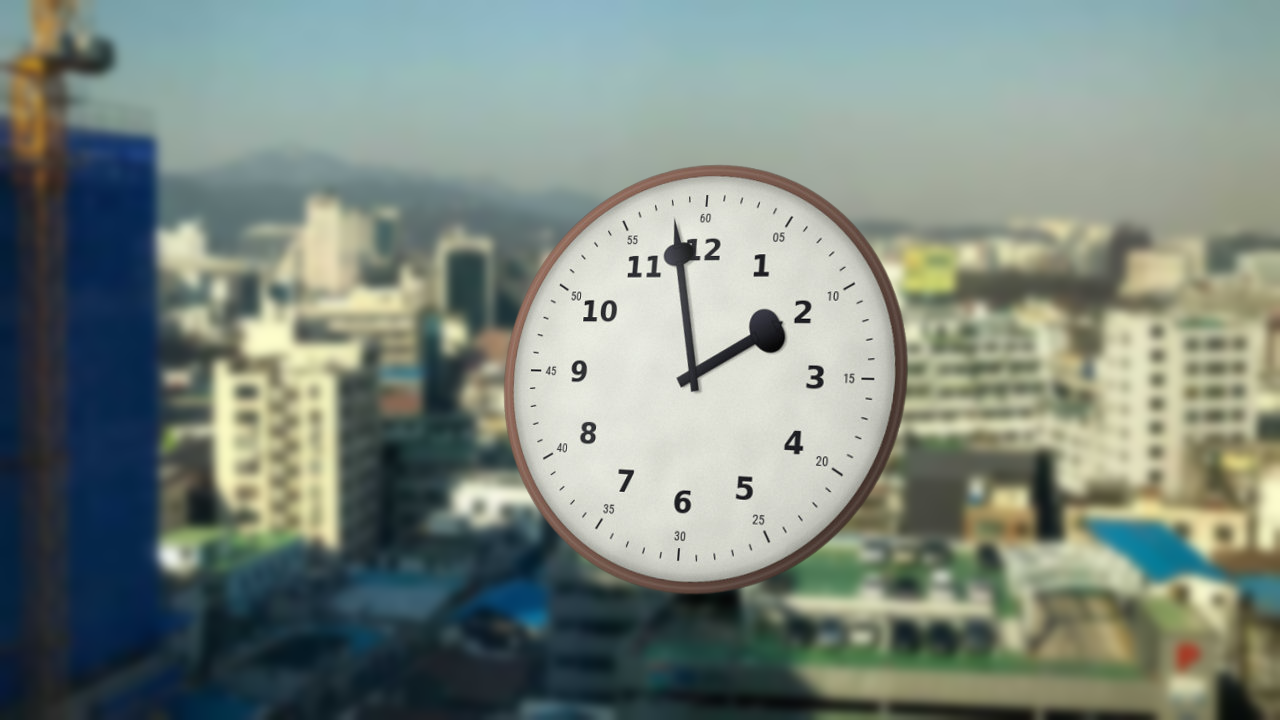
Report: 1 h 58 min
